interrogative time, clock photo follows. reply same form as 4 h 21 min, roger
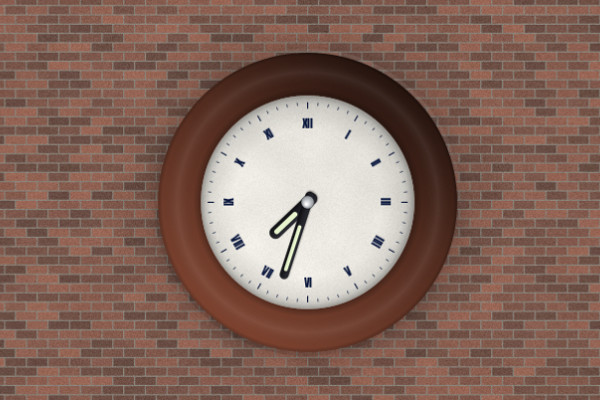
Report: 7 h 33 min
